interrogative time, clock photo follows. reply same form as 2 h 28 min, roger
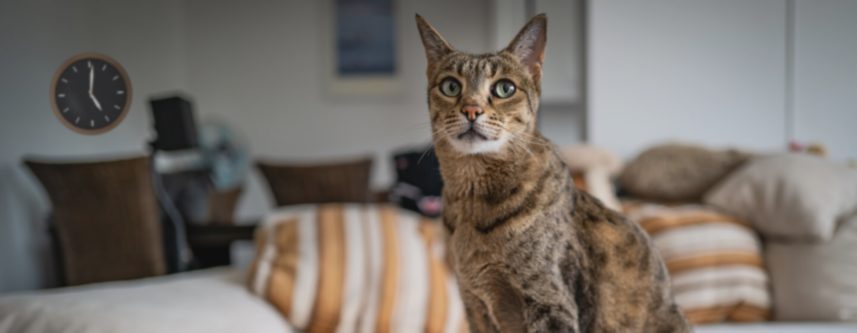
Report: 5 h 01 min
